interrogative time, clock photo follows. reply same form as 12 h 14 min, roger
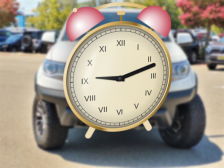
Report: 9 h 12 min
